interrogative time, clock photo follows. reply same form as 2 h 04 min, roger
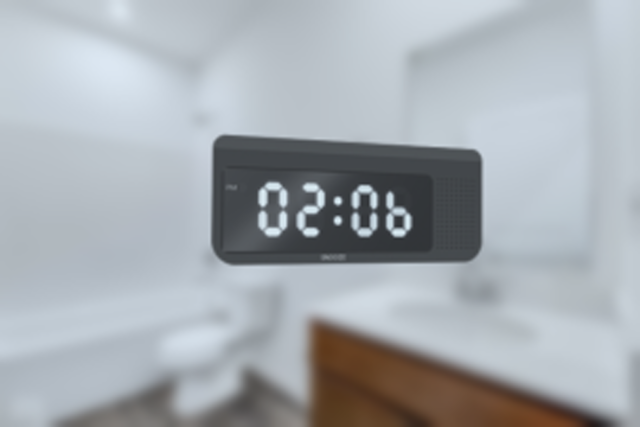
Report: 2 h 06 min
